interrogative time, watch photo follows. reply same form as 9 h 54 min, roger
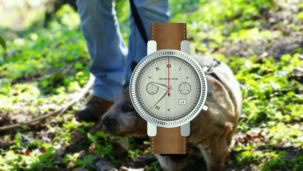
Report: 9 h 37 min
